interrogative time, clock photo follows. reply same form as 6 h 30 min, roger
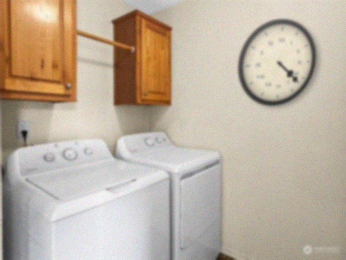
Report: 4 h 22 min
